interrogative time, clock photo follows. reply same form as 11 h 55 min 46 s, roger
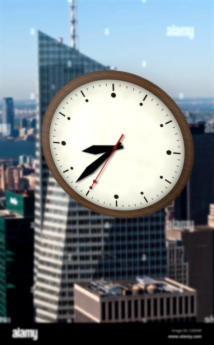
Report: 8 h 37 min 35 s
